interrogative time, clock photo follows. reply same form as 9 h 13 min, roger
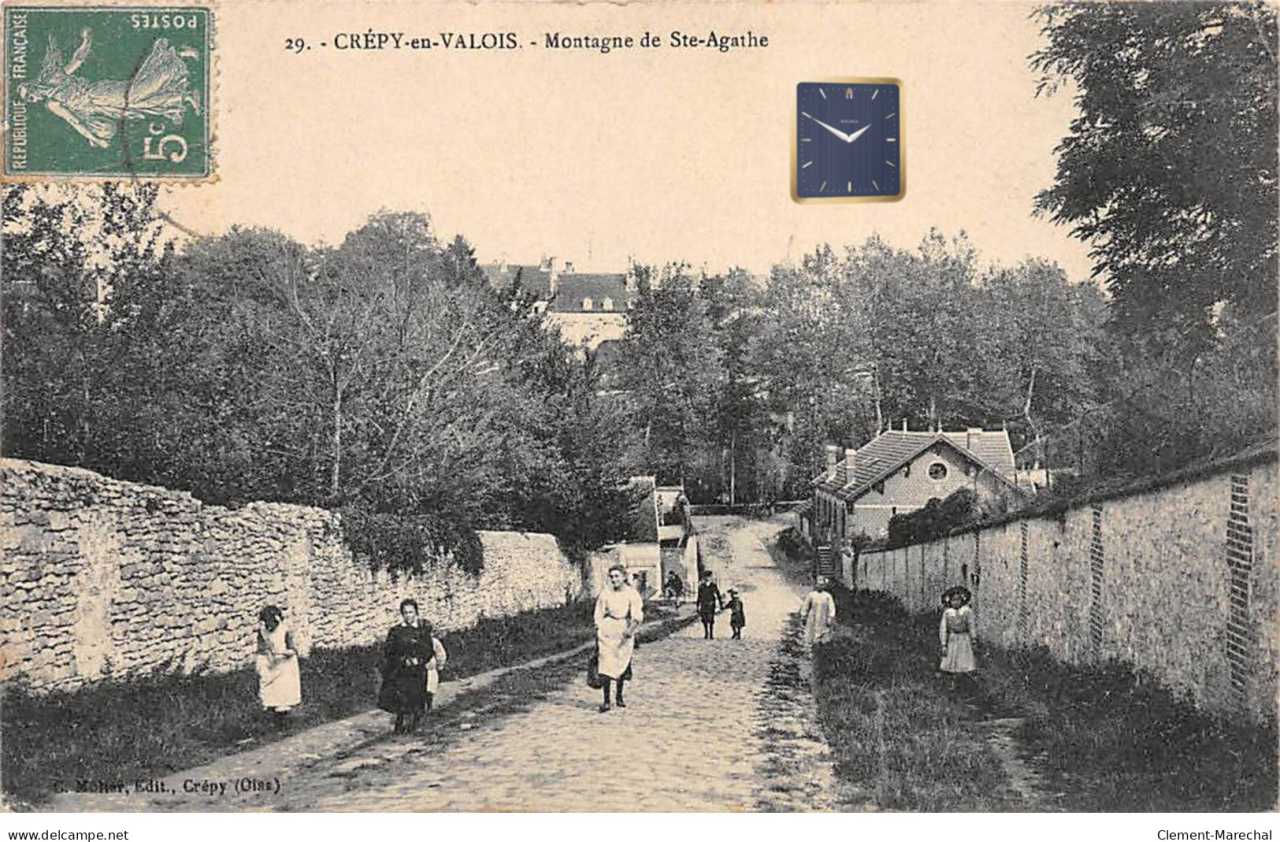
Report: 1 h 50 min
